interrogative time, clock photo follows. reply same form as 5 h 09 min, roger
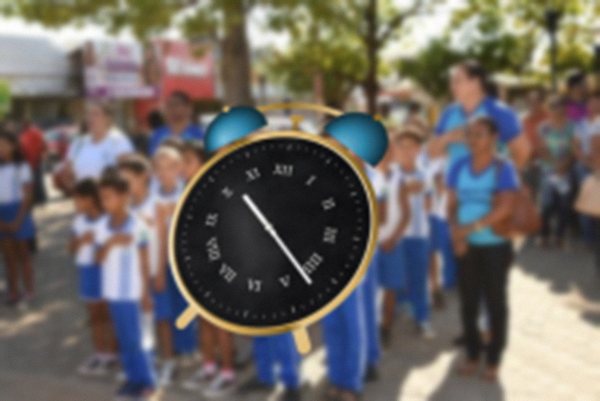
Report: 10 h 22 min
